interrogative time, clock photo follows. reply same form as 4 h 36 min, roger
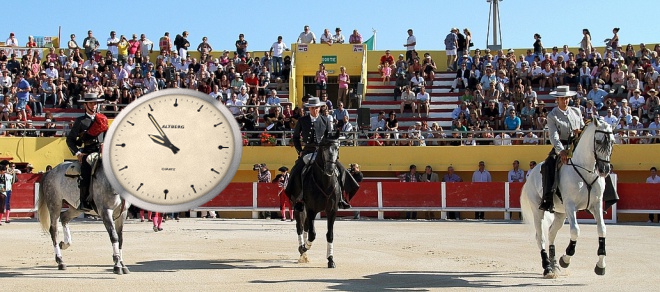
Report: 9 h 54 min
